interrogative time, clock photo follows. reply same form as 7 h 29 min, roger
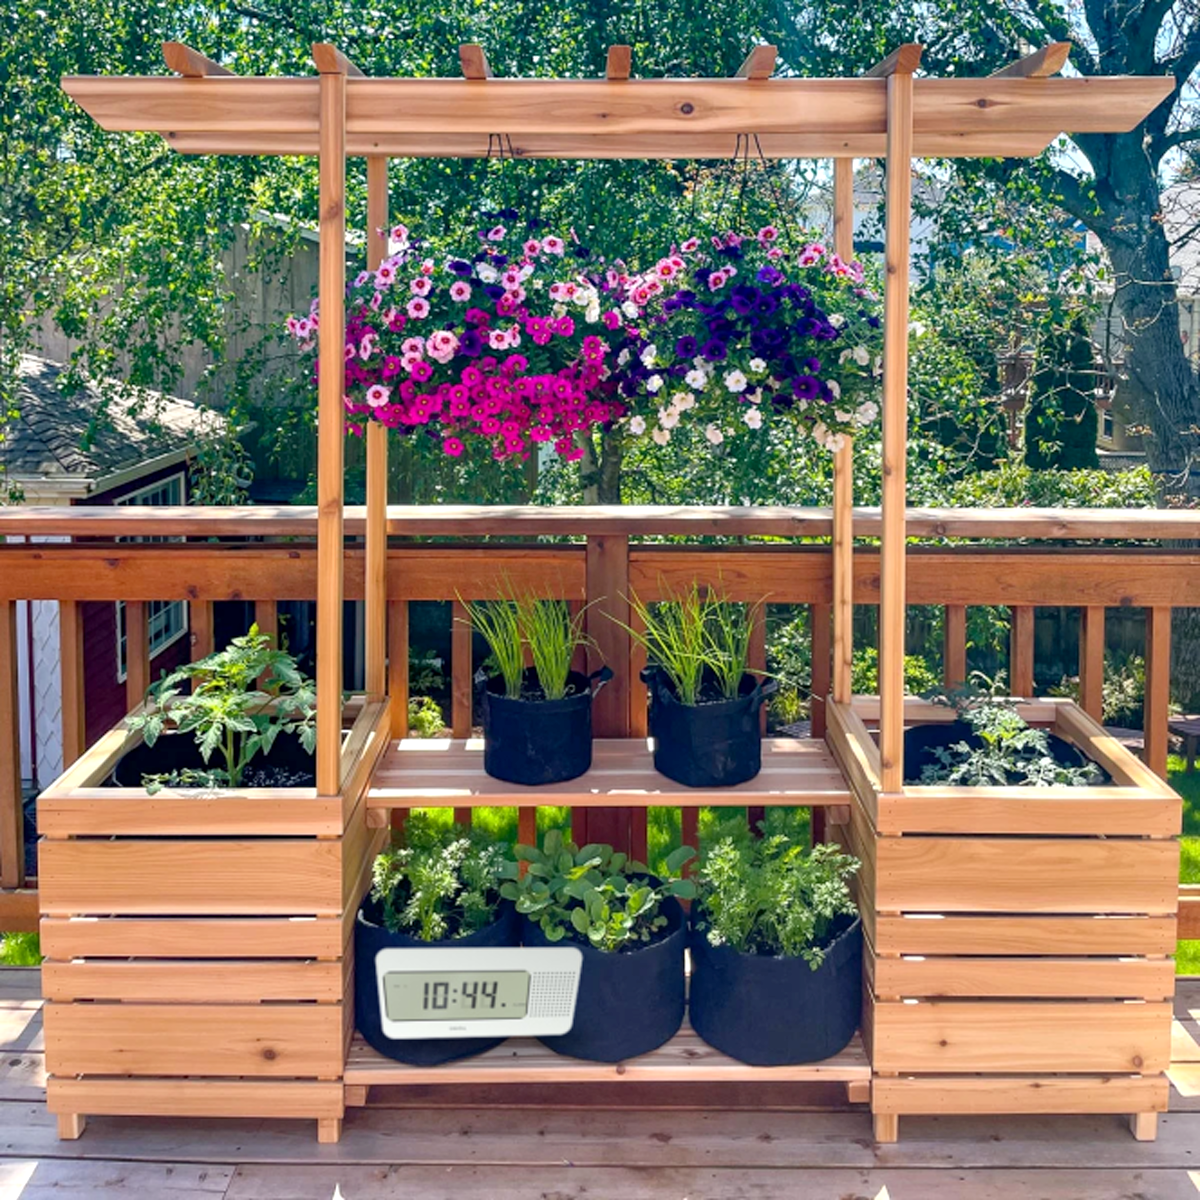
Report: 10 h 44 min
